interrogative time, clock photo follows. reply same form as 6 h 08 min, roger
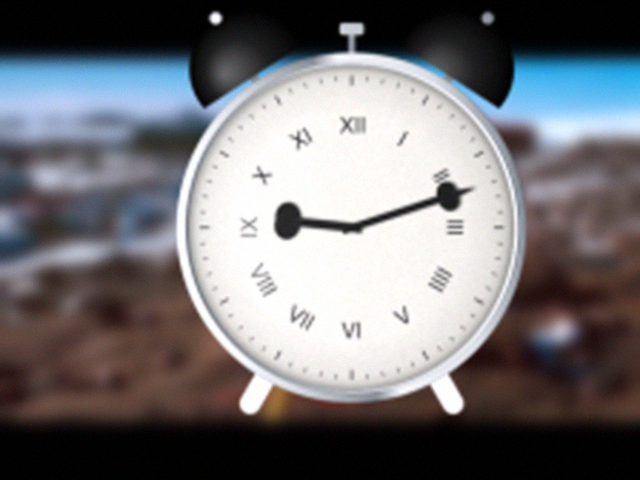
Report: 9 h 12 min
